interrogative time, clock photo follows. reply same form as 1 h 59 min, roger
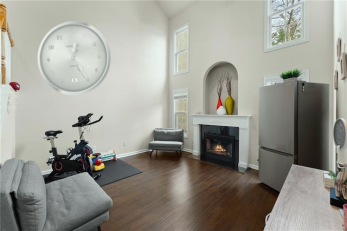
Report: 12 h 25 min
